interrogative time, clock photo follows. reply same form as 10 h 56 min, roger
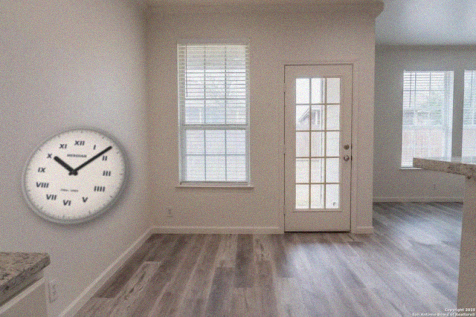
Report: 10 h 08 min
